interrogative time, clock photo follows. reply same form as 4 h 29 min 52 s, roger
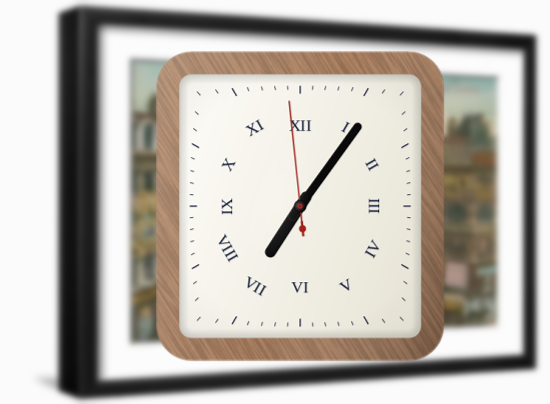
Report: 7 h 05 min 59 s
